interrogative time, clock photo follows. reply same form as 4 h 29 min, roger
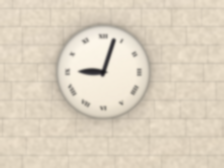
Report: 9 h 03 min
